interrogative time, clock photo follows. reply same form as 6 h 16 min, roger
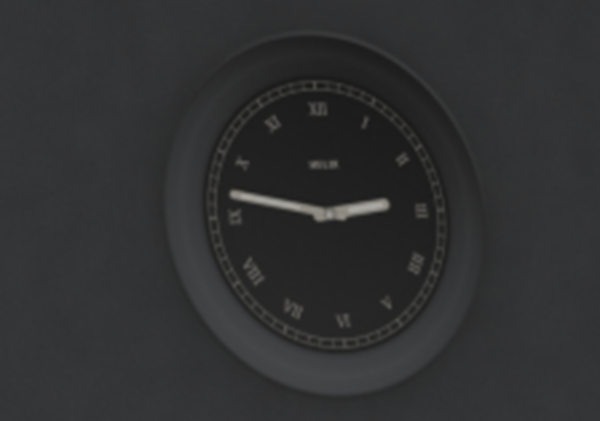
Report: 2 h 47 min
